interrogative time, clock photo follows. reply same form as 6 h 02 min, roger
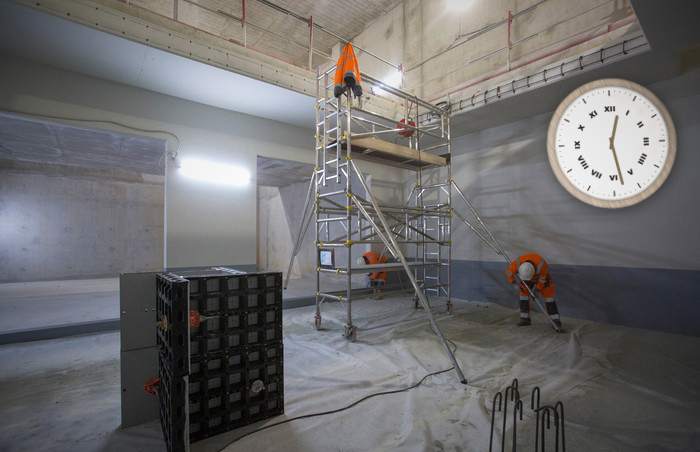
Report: 12 h 28 min
